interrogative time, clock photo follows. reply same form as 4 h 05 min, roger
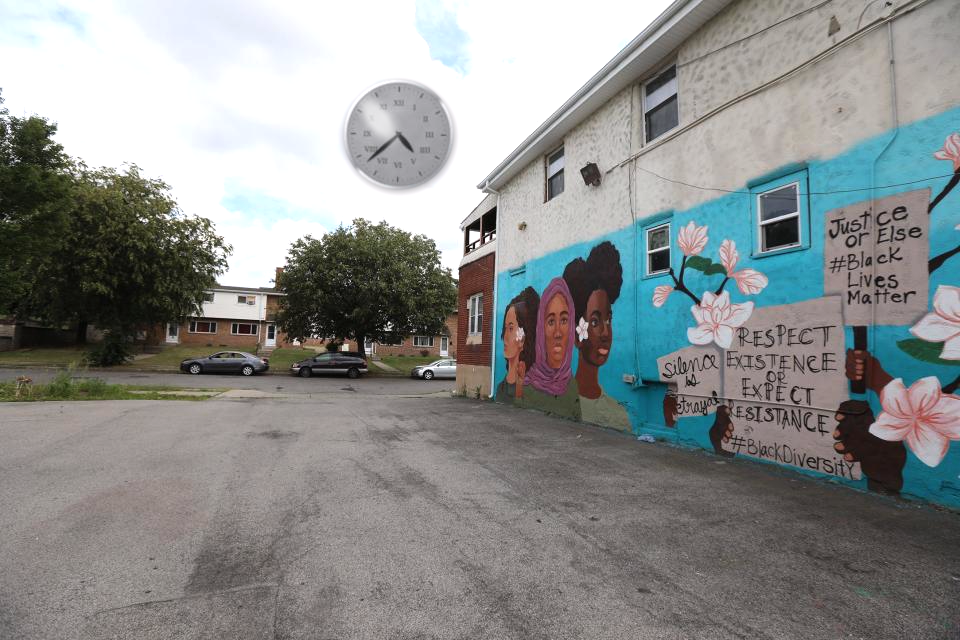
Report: 4 h 38 min
